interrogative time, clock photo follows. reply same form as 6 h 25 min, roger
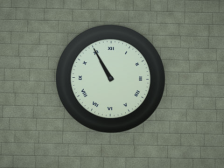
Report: 10 h 55 min
